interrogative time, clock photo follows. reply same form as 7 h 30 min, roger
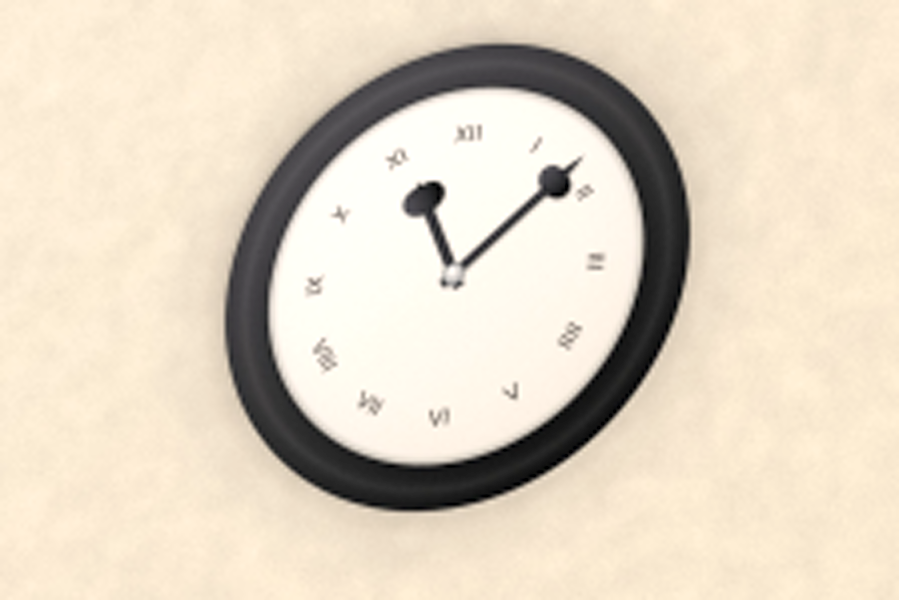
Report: 11 h 08 min
